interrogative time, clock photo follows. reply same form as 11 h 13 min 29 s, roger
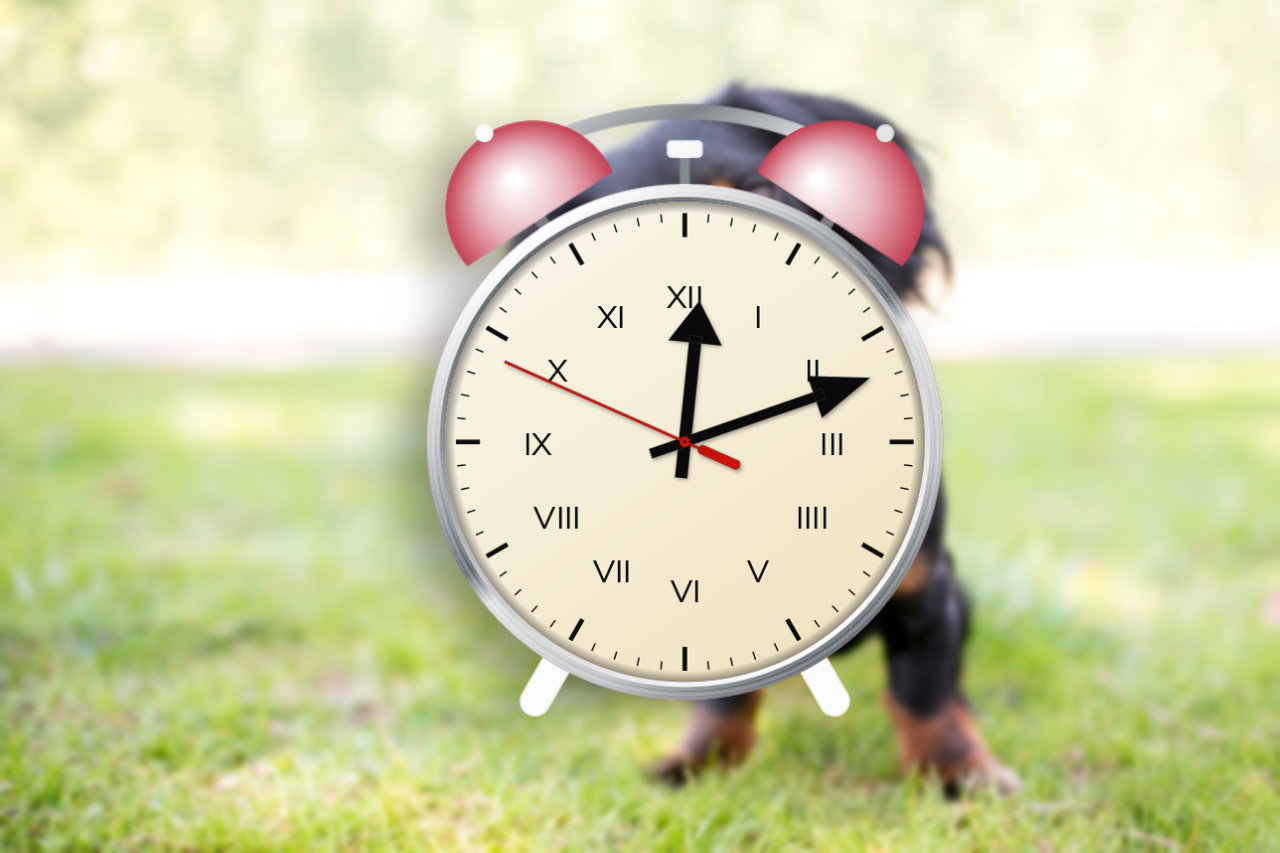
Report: 12 h 11 min 49 s
